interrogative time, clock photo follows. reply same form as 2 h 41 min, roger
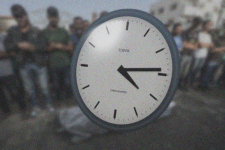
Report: 4 h 14 min
